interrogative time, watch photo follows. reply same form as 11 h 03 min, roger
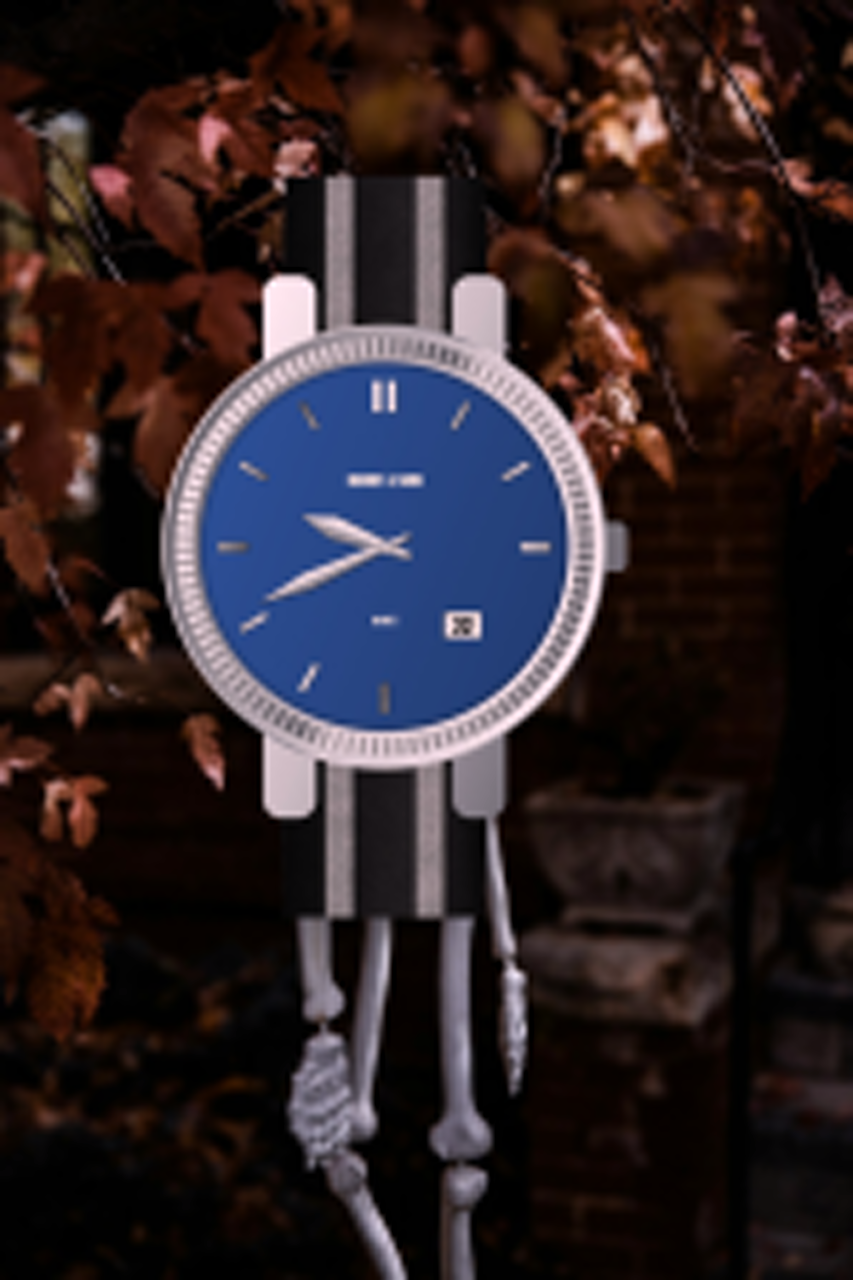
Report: 9 h 41 min
